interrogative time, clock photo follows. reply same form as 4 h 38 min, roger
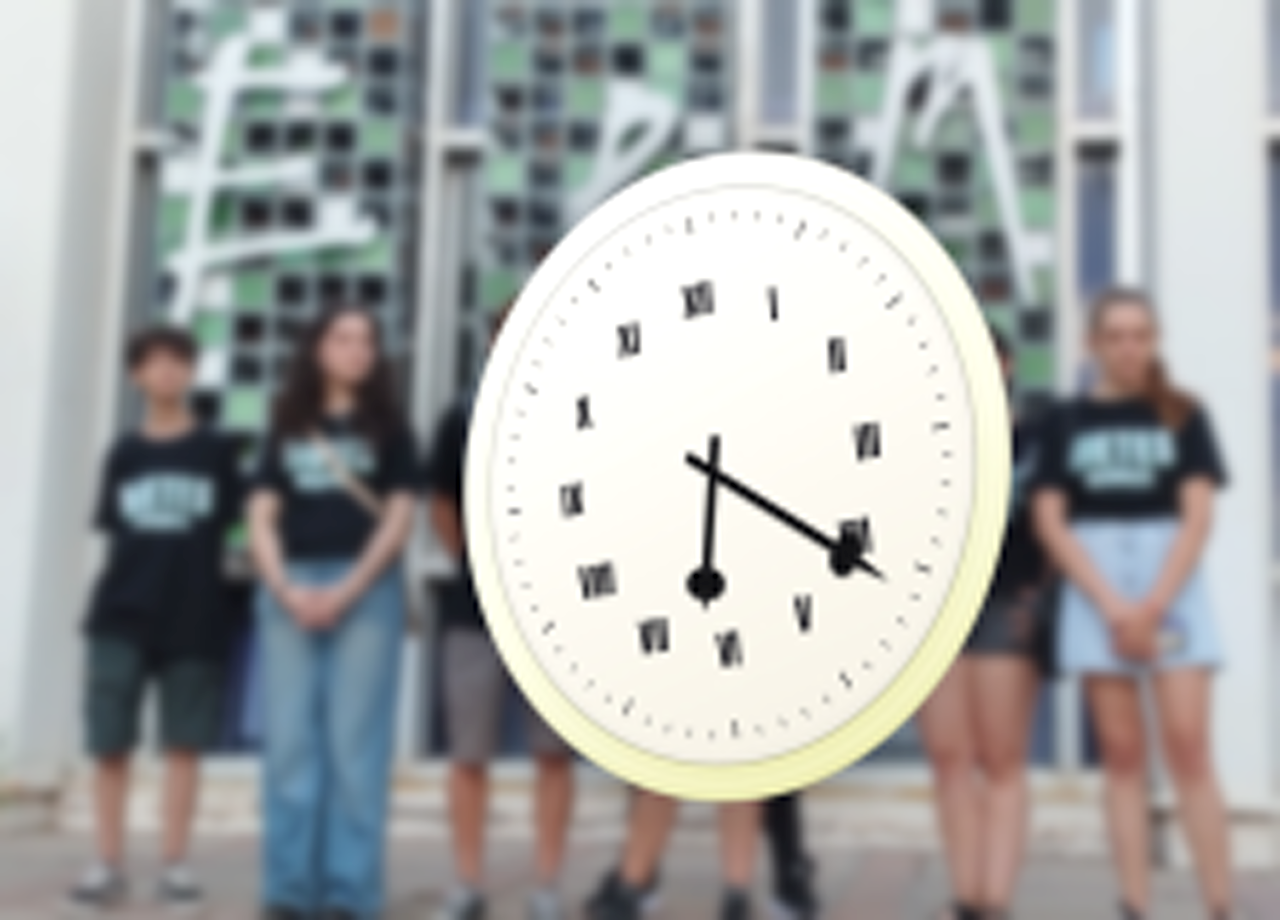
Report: 6 h 21 min
